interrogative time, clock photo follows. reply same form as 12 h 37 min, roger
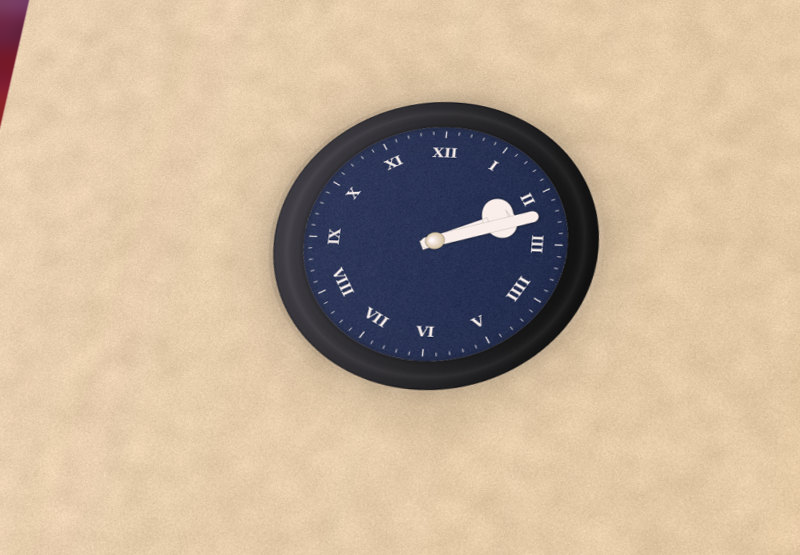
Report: 2 h 12 min
